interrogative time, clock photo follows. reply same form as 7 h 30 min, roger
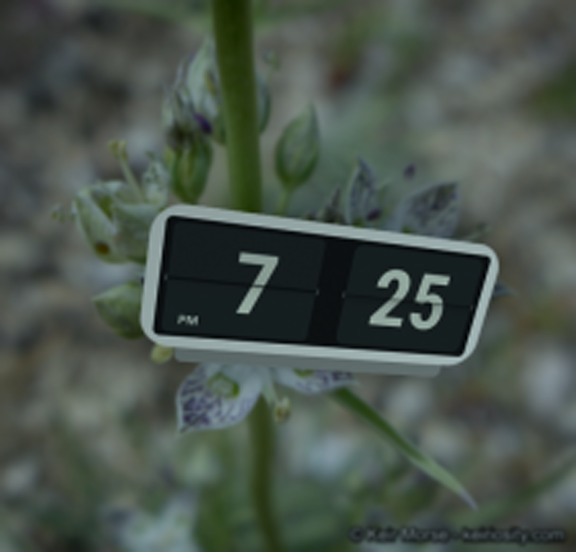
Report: 7 h 25 min
